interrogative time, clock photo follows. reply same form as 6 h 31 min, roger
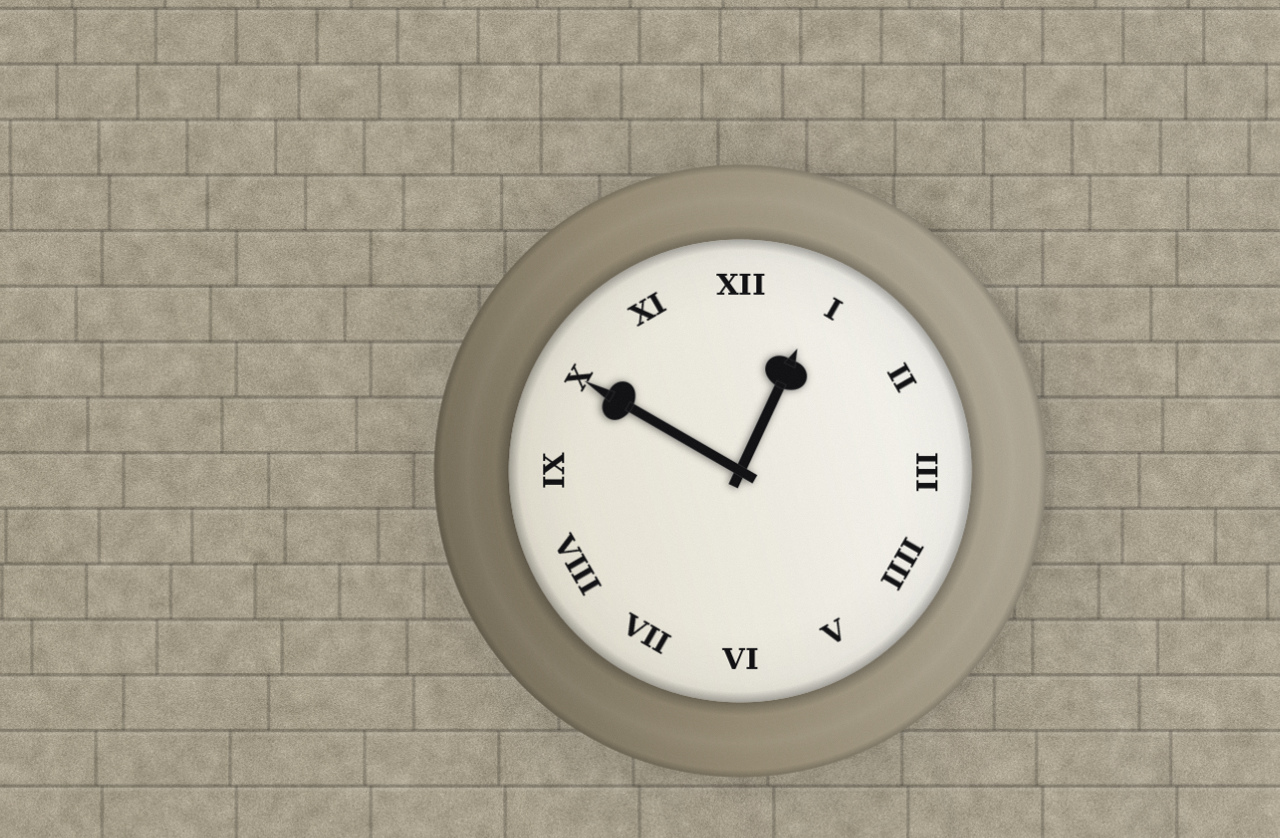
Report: 12 h 50 min
